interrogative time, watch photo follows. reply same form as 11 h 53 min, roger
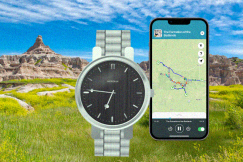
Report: 6 h 46 min
